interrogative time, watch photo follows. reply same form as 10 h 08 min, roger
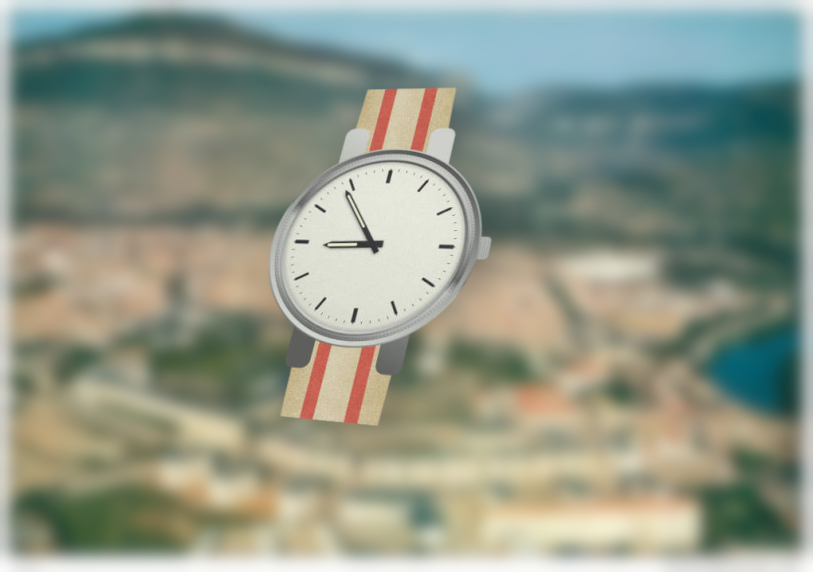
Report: 8 h 54 min
